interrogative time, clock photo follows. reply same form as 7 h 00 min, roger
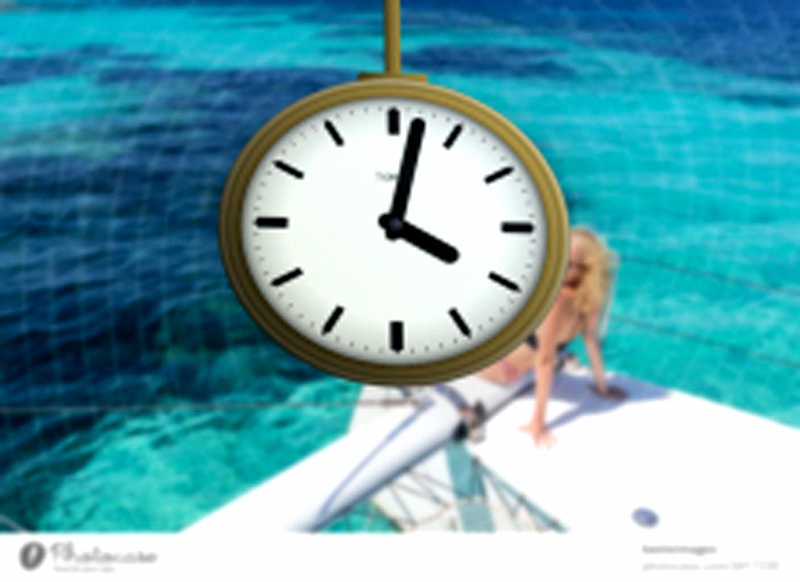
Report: 4 h 02 min
